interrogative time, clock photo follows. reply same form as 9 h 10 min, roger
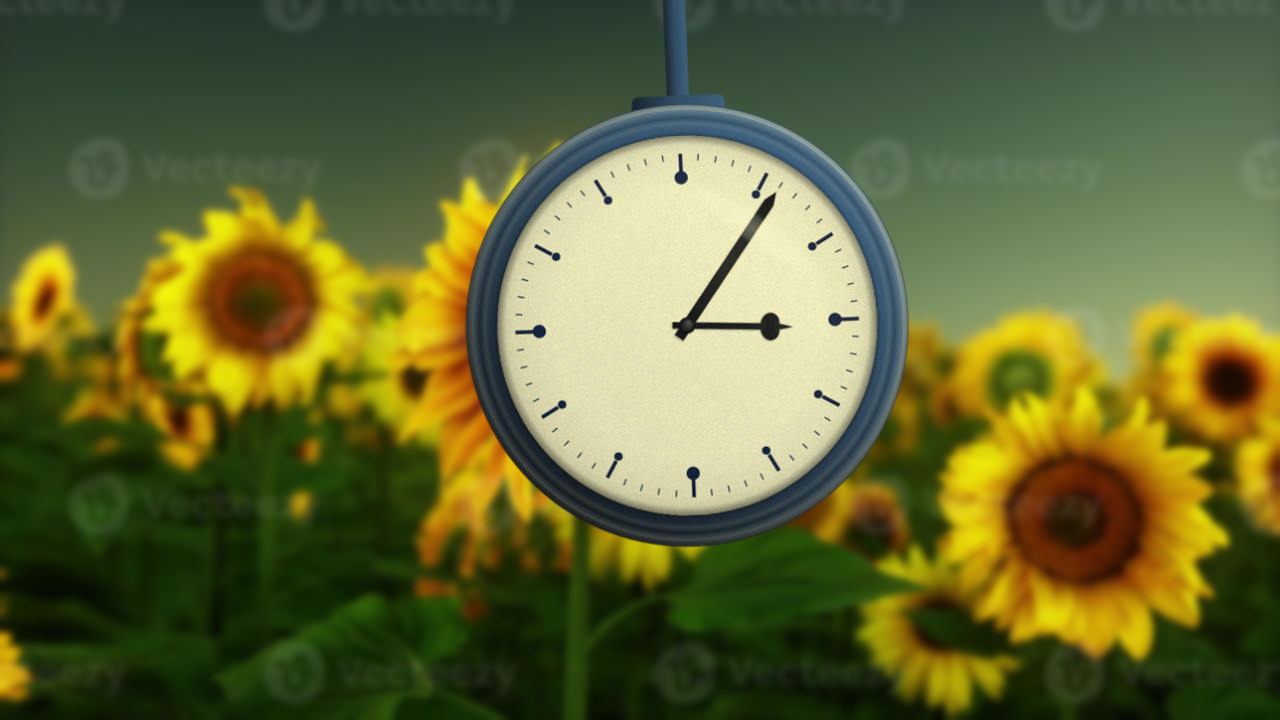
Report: 3 h 06 min
